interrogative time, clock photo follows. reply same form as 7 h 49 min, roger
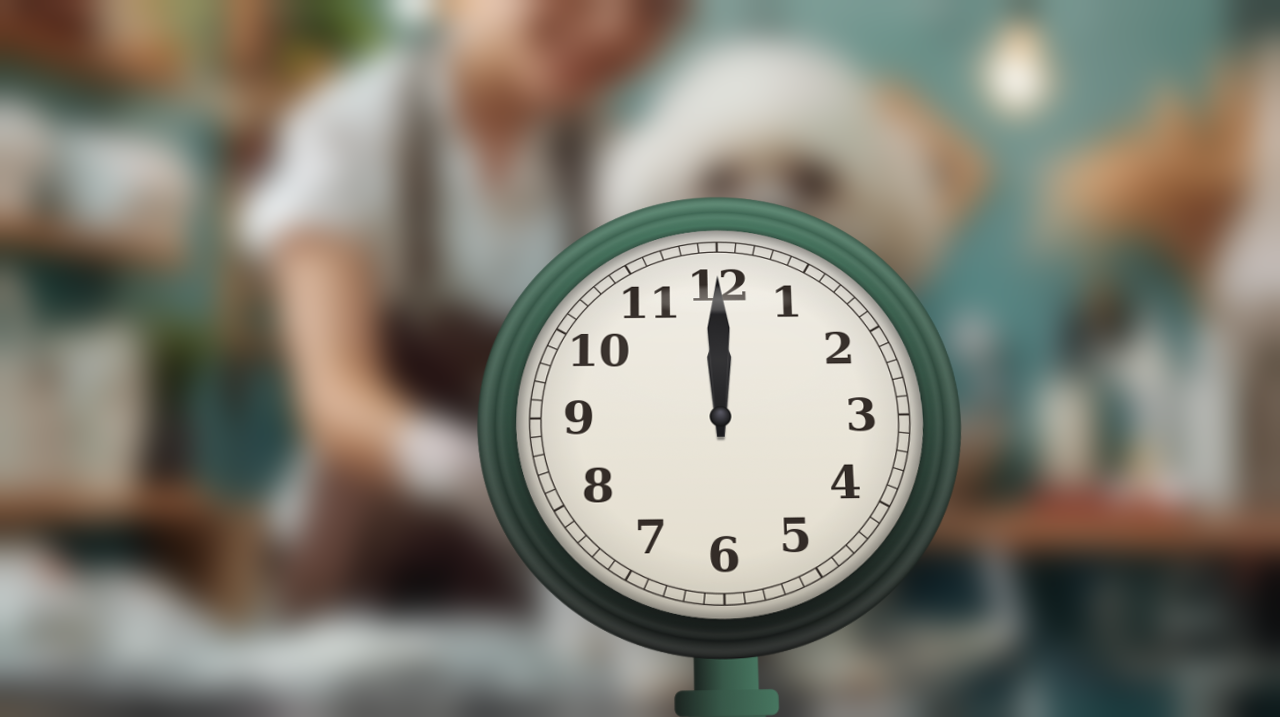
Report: 12 h 00 min
